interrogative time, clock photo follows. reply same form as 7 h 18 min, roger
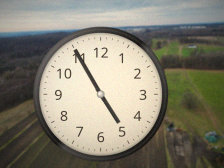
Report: 4 h 55 min
